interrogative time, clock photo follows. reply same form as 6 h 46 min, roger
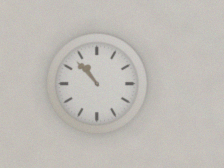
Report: 10 h 53 min
